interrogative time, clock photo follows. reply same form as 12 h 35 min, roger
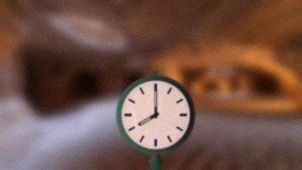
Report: 8 h 00 min
